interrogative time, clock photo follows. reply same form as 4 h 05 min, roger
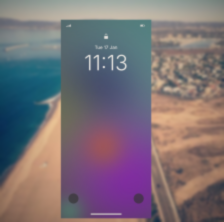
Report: 11 h 13 min
